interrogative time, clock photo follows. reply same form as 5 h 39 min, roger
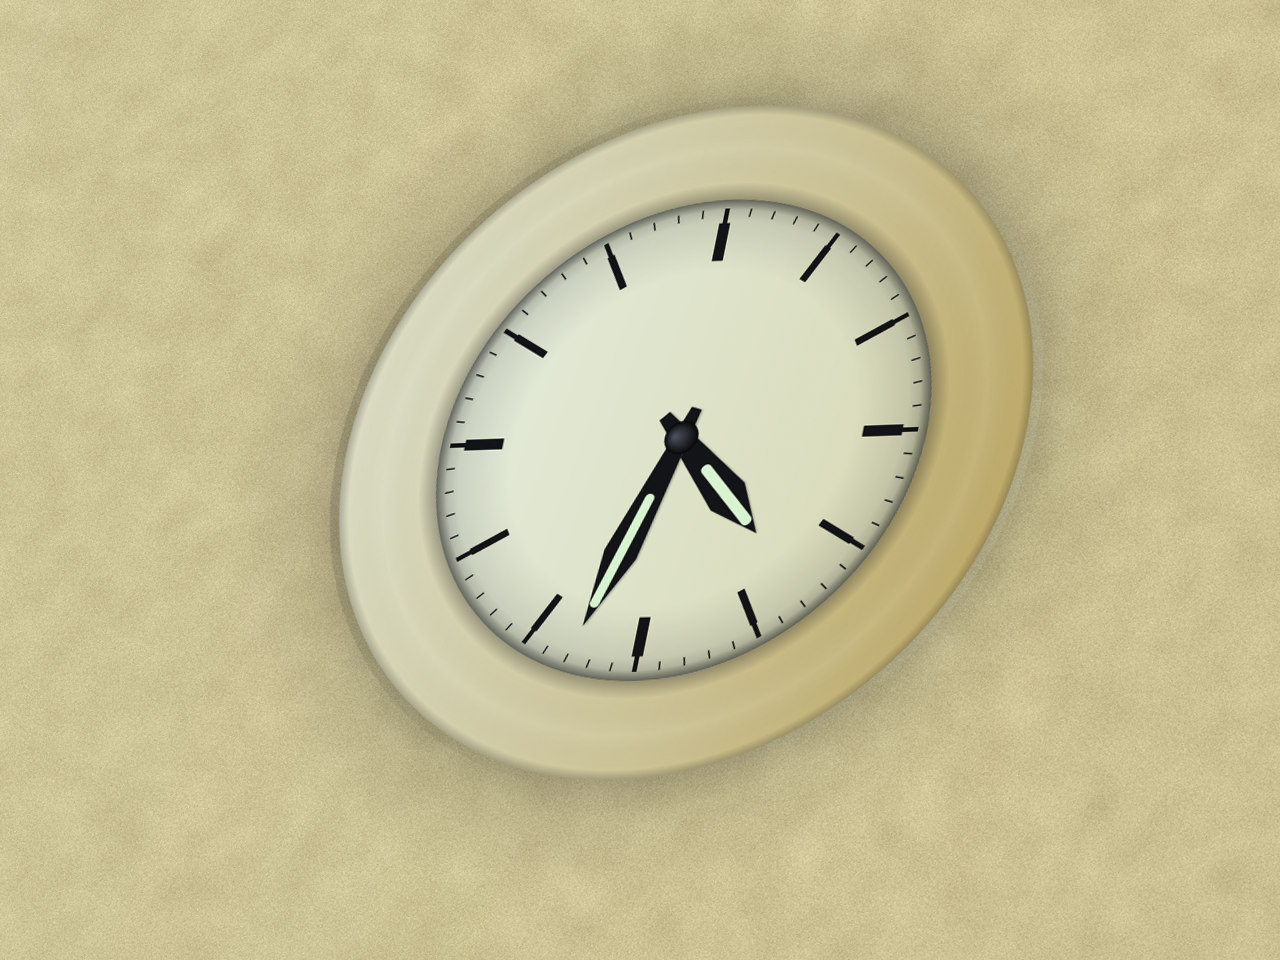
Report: 4 h 33 min
